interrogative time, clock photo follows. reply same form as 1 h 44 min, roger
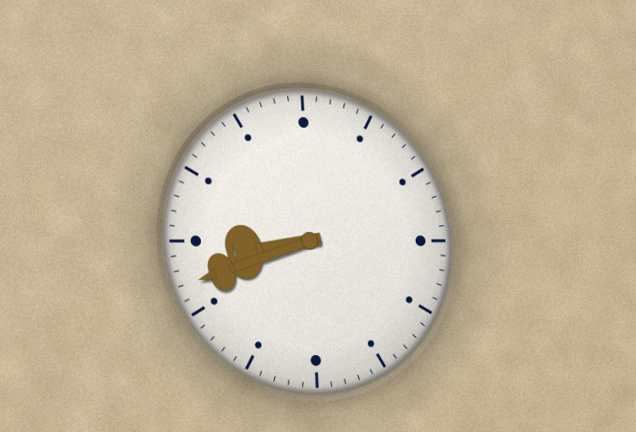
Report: 8 h 42 min
